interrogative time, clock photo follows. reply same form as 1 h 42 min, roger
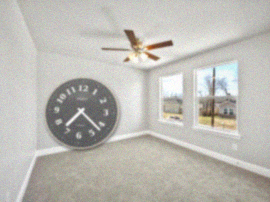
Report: 7 h 22 min
